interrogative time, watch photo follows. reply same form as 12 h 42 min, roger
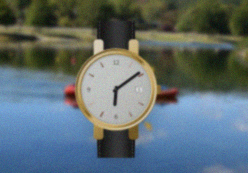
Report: 6 h 09 min
